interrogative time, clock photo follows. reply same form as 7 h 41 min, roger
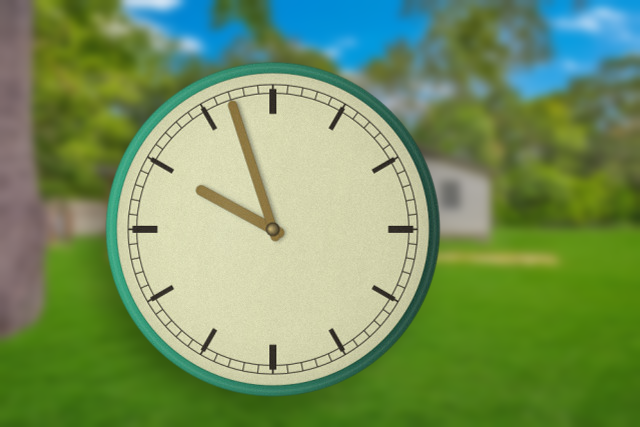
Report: 9 h 57 min
